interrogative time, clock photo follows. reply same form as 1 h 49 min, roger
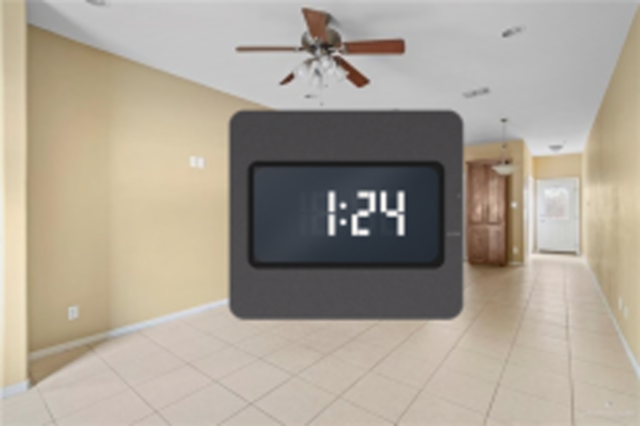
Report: 1 h 24 min
